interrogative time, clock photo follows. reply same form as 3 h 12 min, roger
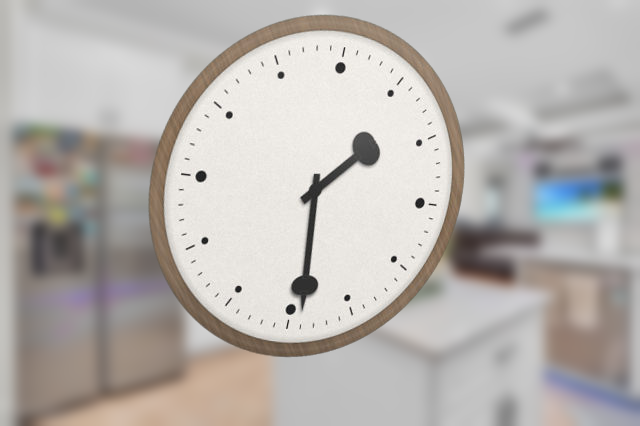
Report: 1 h 29 min
